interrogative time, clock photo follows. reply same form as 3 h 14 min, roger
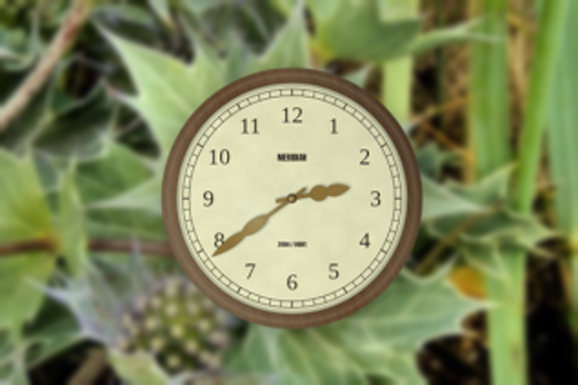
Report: 2 h 39 min
